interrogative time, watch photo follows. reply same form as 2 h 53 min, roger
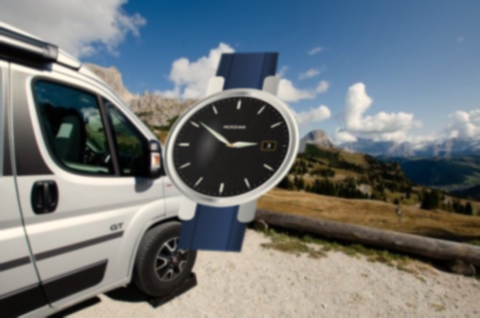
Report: 2 h 51 min
